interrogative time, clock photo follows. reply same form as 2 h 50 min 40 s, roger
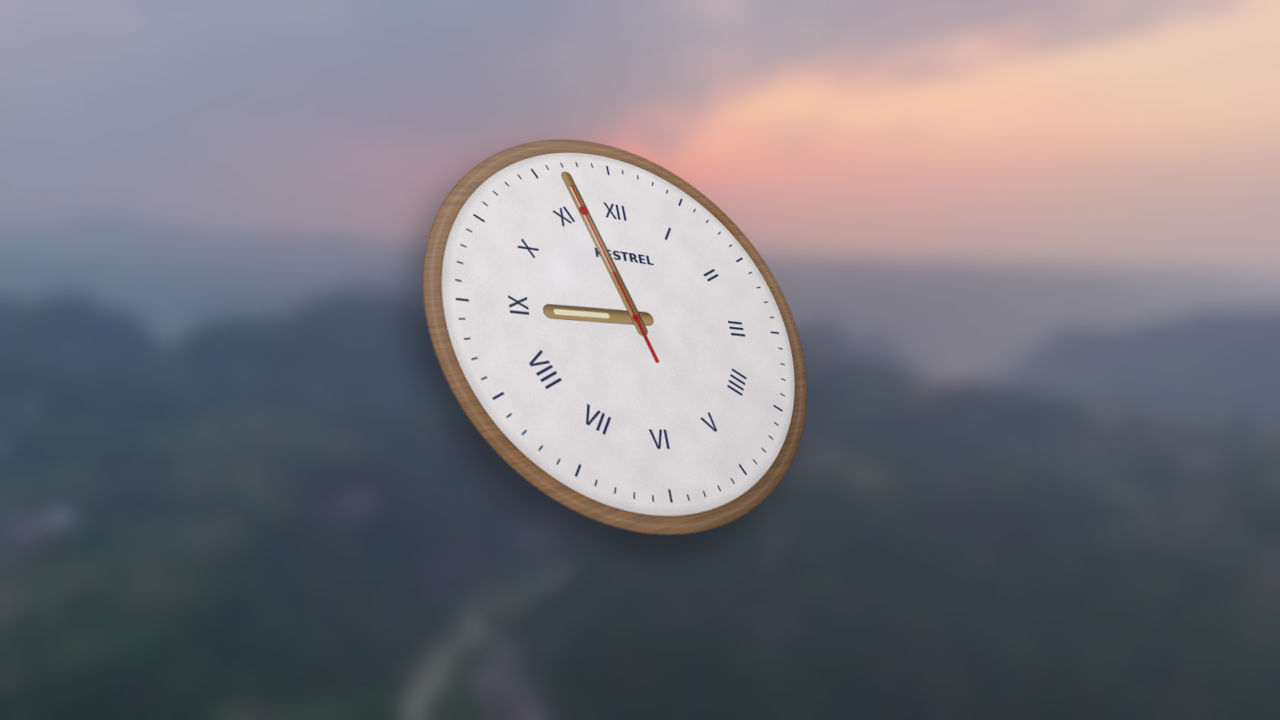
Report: 8 h 56 min 57 s
